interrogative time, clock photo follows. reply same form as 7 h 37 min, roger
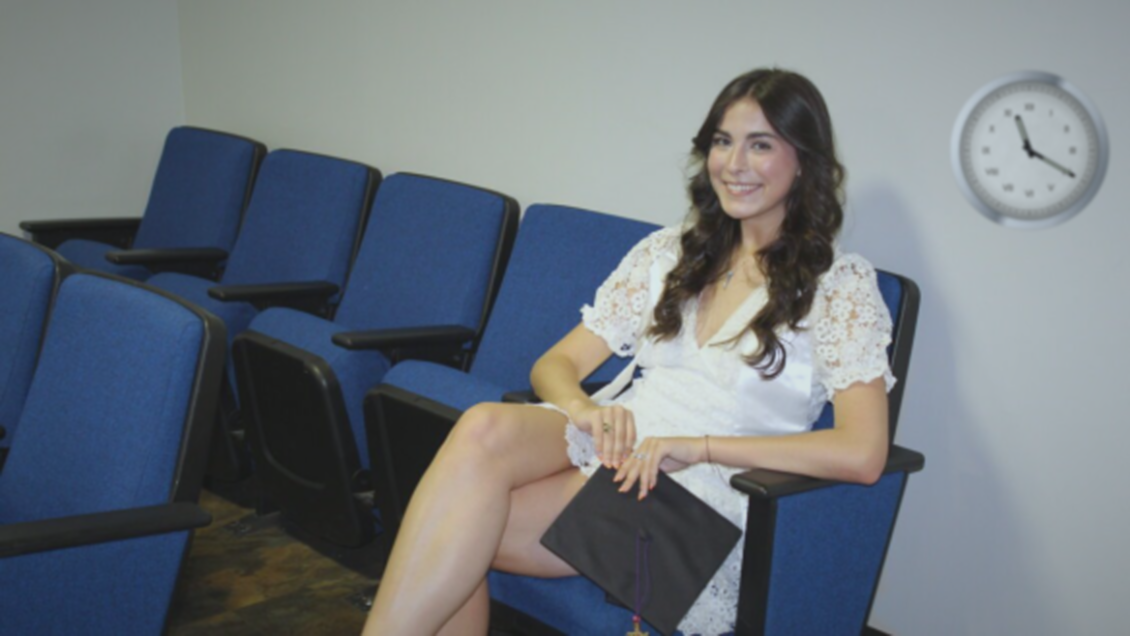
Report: 11 h 20 min
